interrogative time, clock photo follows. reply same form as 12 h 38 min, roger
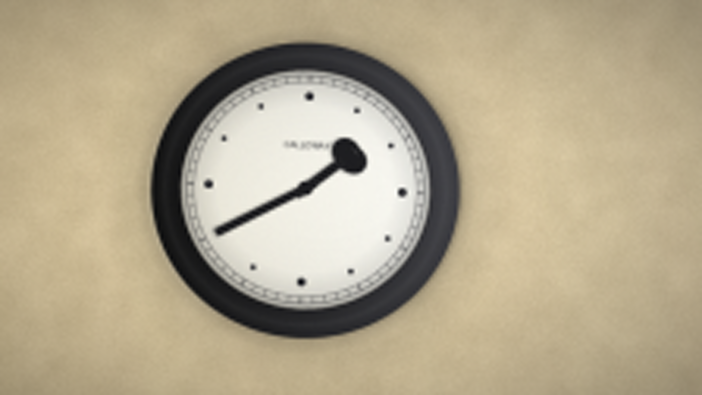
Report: 1 h 40 min
